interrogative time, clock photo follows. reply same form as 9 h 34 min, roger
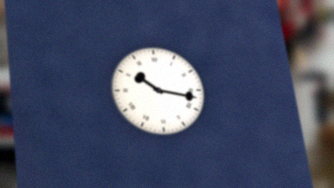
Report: 10 h 17 min
